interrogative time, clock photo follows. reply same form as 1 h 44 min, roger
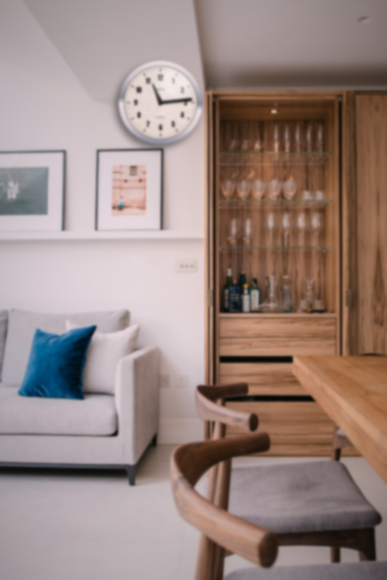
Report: 11 h 14 min
